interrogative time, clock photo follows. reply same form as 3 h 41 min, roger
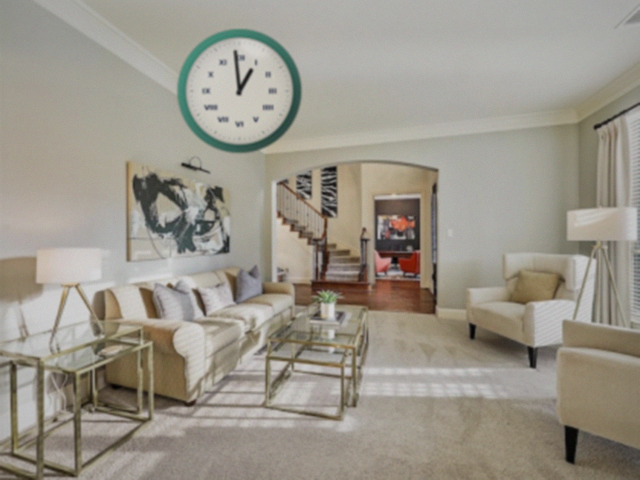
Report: 12 h 59 min
